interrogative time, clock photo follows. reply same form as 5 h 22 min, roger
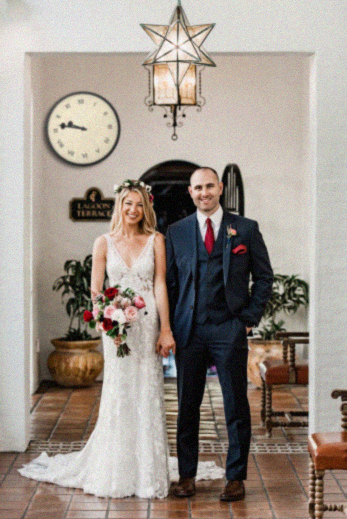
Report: 9 h 47 min
